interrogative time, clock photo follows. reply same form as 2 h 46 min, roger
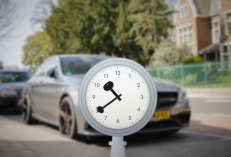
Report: 10 h 39 min
